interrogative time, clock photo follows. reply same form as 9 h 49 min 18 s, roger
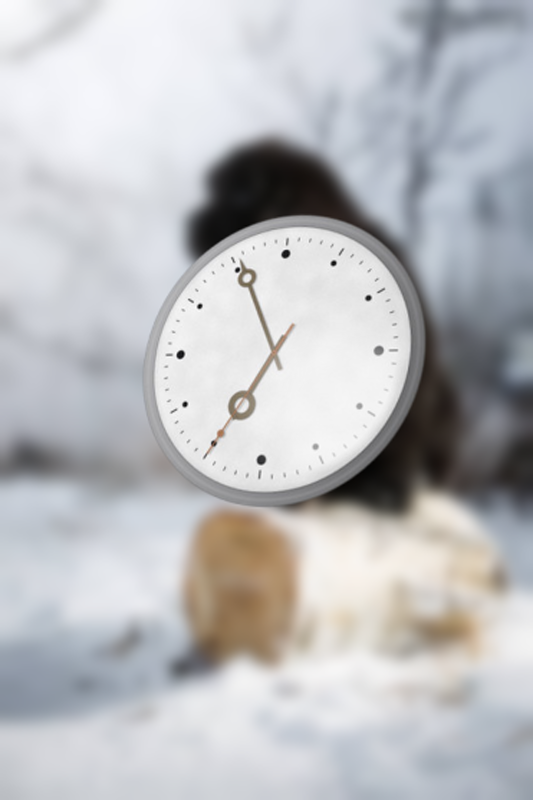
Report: 6 h 55 min 35 s
